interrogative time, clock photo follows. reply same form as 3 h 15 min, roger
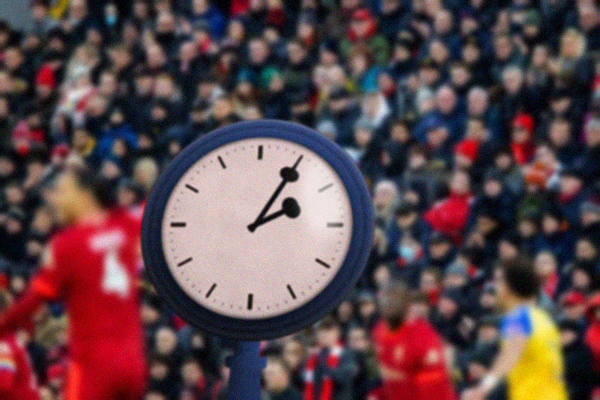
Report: 2 h 05 min
